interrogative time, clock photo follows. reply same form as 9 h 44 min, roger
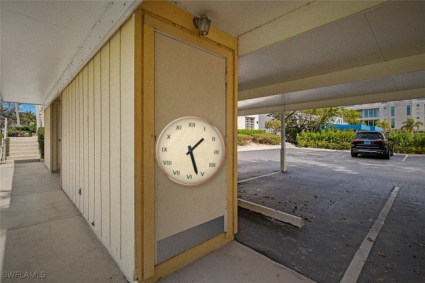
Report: 1 h 27 min
